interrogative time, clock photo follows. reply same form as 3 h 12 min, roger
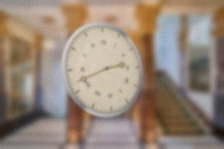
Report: 2 h 42 min
